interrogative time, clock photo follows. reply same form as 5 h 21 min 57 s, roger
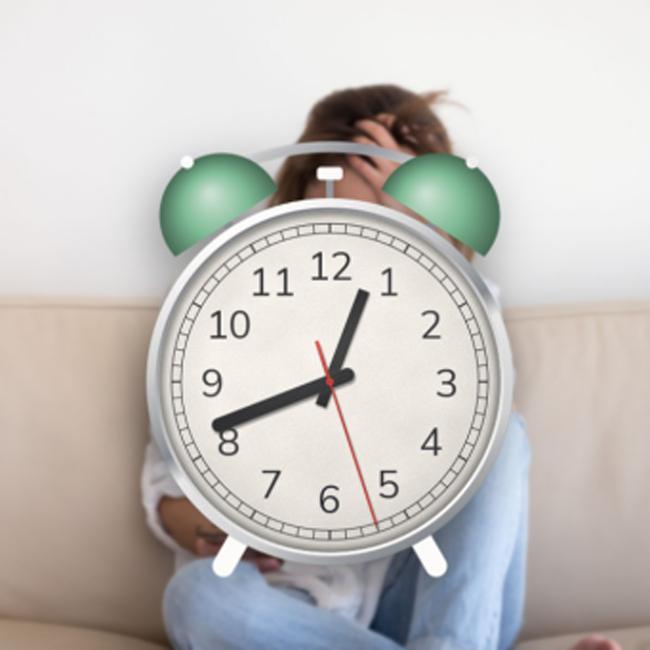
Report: 12 h 41 min 27 s
